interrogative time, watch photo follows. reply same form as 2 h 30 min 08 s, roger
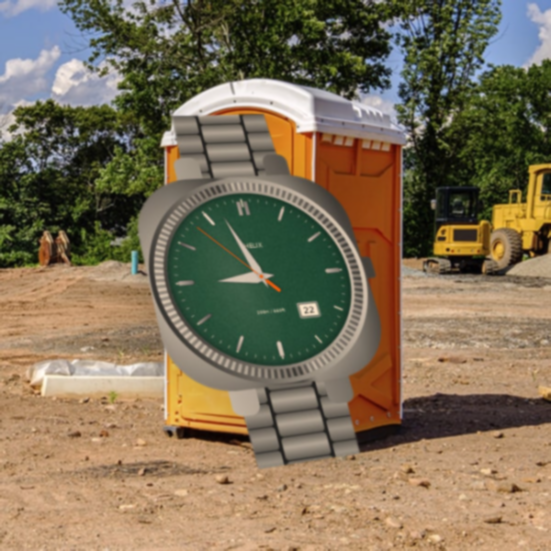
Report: 8 h 56 min 53 s
